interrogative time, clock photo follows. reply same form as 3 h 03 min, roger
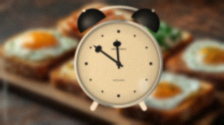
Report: 11 h 51 min
